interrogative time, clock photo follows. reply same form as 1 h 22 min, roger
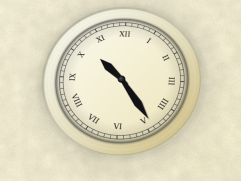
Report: 10 h 24 min
